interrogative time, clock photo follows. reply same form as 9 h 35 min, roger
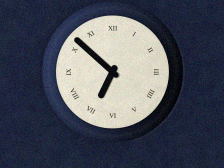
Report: 6 h 52 min
